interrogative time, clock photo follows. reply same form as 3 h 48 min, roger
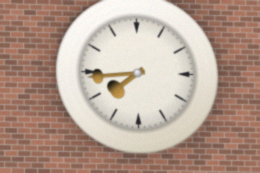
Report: 7 h 44 min
